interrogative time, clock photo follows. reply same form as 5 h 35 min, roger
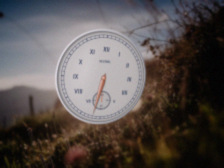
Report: 6 h 32 min
